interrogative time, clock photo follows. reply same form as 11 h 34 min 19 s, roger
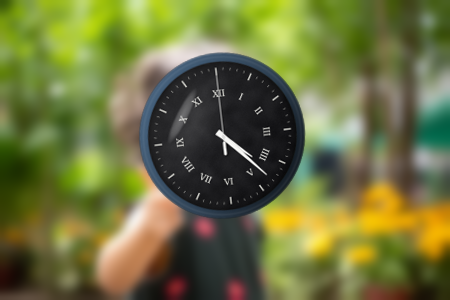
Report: 4 h 23 min 00 s
